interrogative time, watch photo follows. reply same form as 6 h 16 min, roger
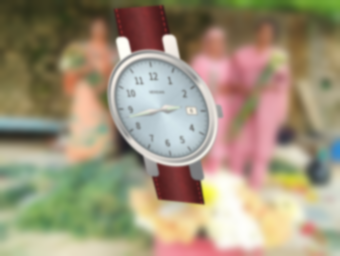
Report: 2 h 43 min
